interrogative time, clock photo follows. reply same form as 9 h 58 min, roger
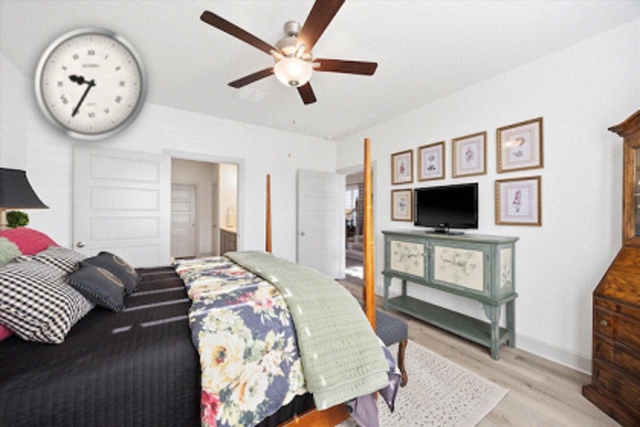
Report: 9 h 35 min
